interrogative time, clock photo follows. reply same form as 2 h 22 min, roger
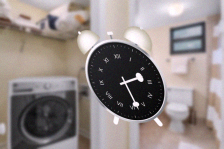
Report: 2 h 28 min
